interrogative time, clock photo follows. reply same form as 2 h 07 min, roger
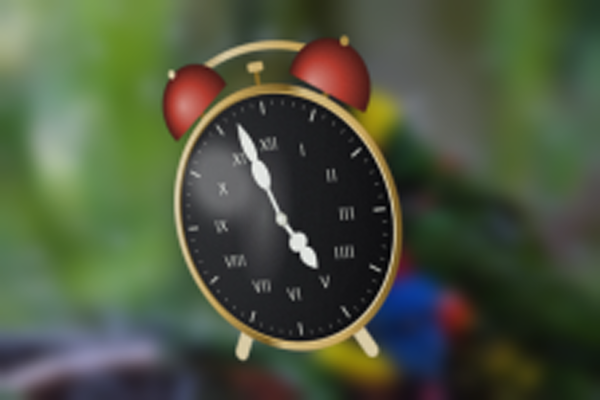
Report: 4 h 57 min
